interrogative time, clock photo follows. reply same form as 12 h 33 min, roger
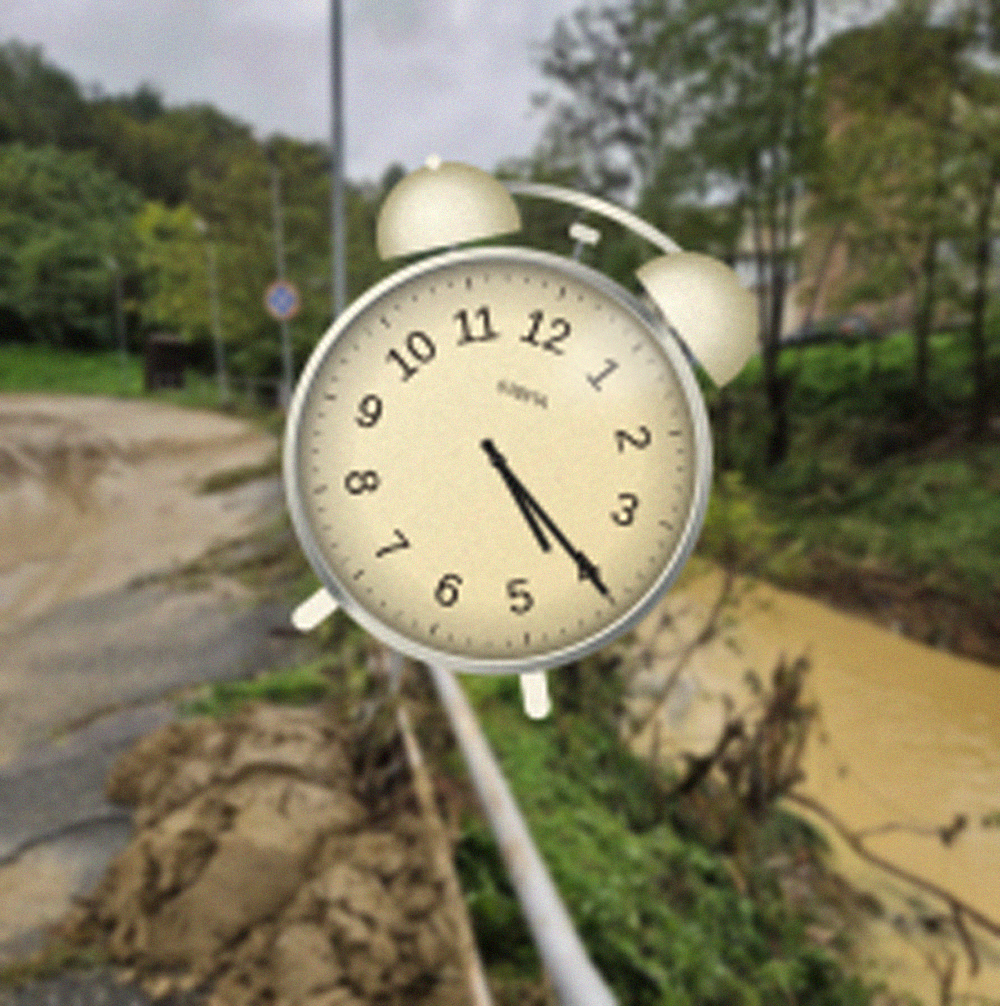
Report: 4 h 20 min
